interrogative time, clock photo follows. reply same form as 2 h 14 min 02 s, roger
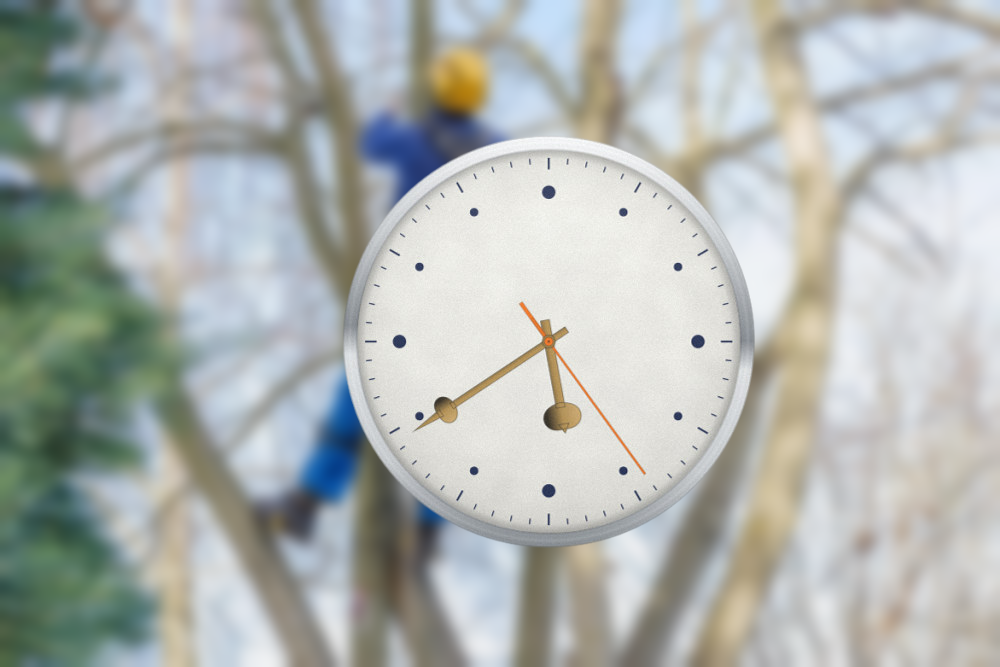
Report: 5 h 39 min 24 s
